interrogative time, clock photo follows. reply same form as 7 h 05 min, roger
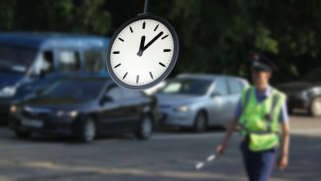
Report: 12 h 08 min
